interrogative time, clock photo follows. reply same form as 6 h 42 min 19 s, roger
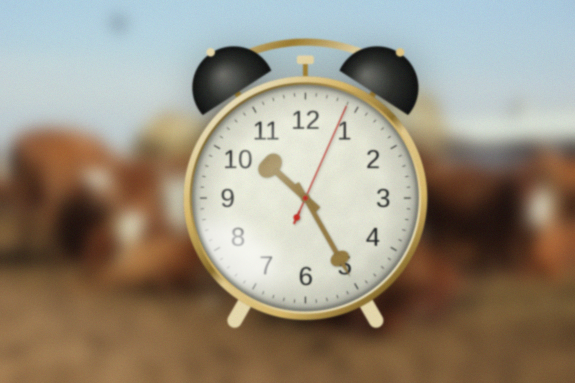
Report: 10 h 25 min 04 s
